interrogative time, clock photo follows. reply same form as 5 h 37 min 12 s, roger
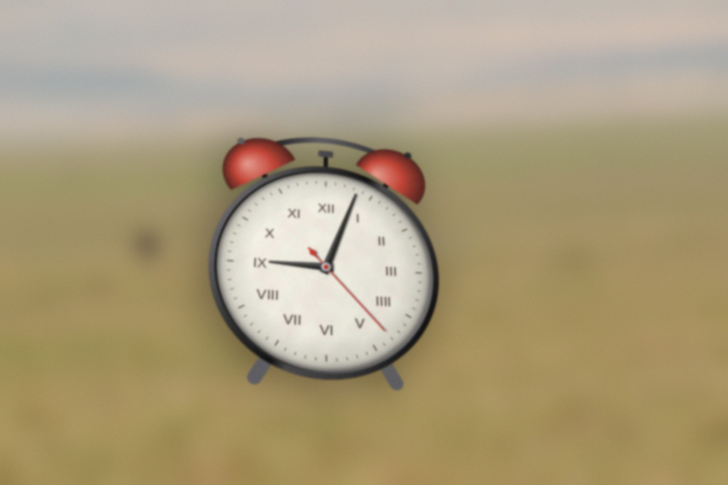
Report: 9 h 03 min 23 s
